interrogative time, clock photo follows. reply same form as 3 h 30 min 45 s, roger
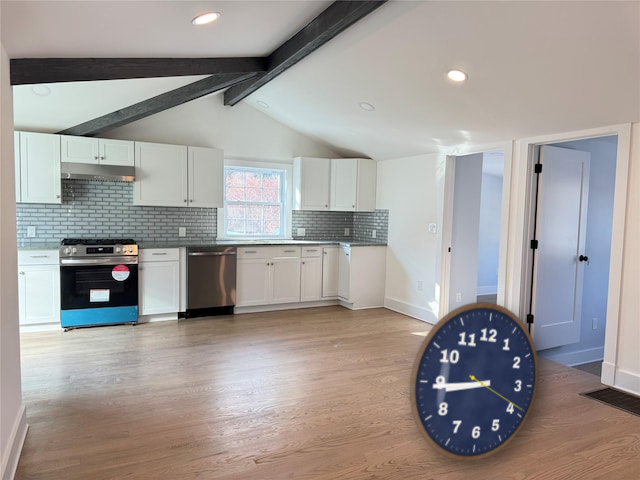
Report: 8 h 44 min 19 s
